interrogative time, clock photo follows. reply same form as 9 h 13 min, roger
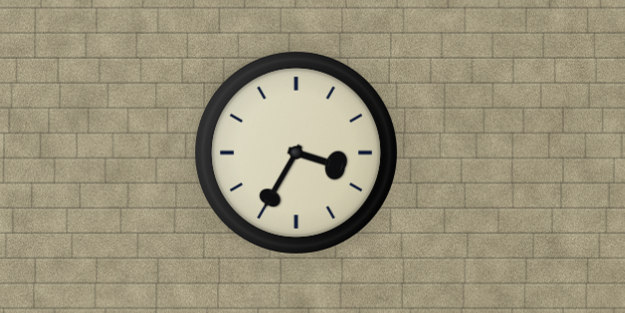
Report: 3 h 35 min
